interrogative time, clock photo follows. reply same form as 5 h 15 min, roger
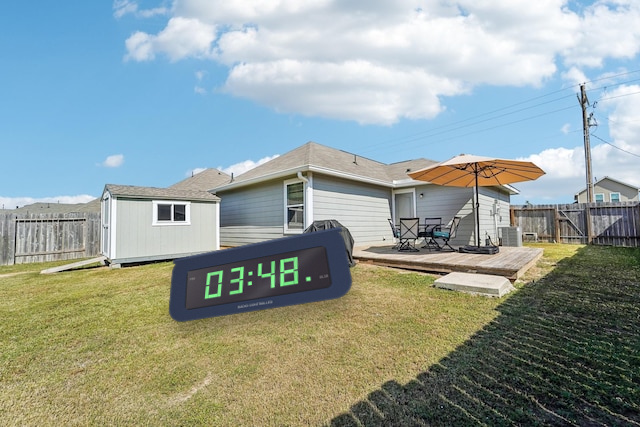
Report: 3 h 48 min
